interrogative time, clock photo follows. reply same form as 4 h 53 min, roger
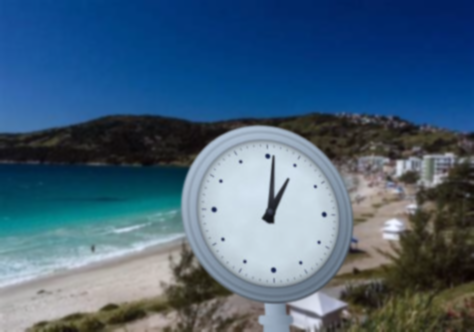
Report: 1 h 01 min
